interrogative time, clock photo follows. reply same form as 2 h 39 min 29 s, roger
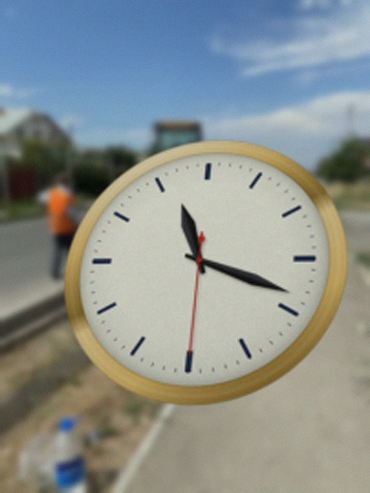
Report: 11 h 18 min 30 s
